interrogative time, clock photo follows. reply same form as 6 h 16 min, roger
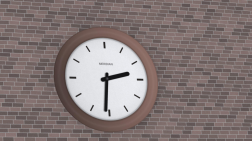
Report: 2 h 31 min
